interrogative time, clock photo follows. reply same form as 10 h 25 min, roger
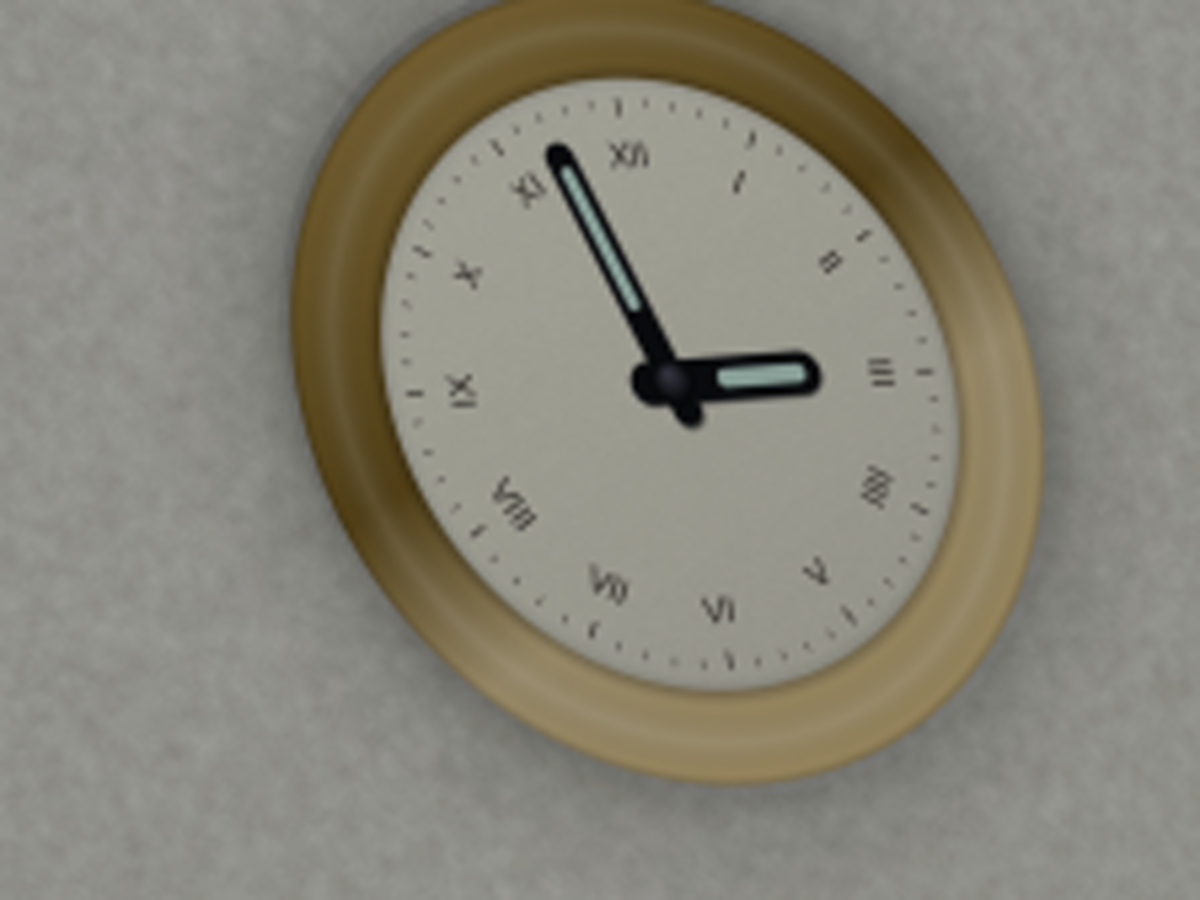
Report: 2 h 57 min
